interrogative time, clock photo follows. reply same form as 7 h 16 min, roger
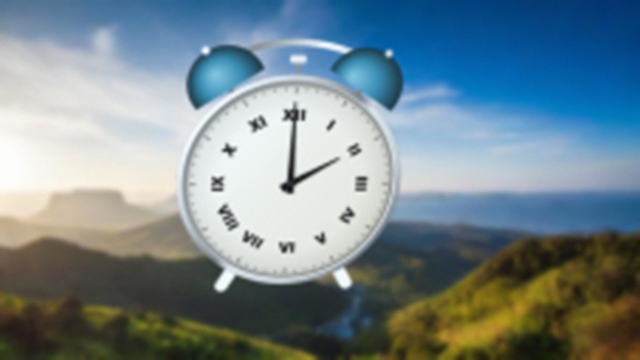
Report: 2 h 00 min
